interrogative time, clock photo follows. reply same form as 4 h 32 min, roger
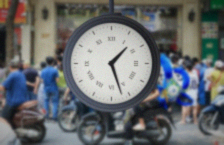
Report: 1 h 27 min
